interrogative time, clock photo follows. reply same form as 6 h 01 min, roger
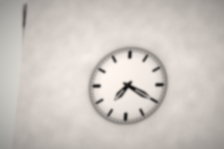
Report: 7 h 20 min
